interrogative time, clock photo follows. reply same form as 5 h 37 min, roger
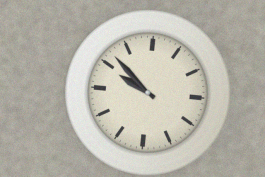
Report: 9 h 52 min
